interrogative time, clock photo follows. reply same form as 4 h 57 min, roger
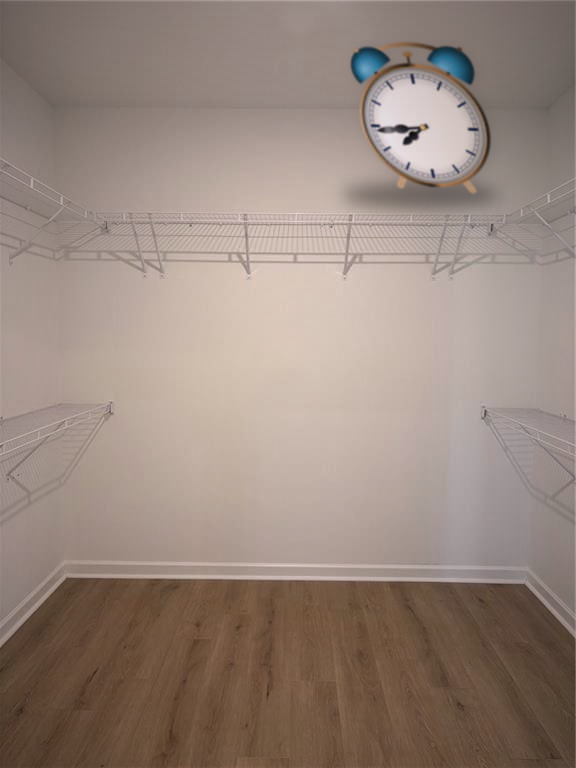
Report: 7 h 44 min
